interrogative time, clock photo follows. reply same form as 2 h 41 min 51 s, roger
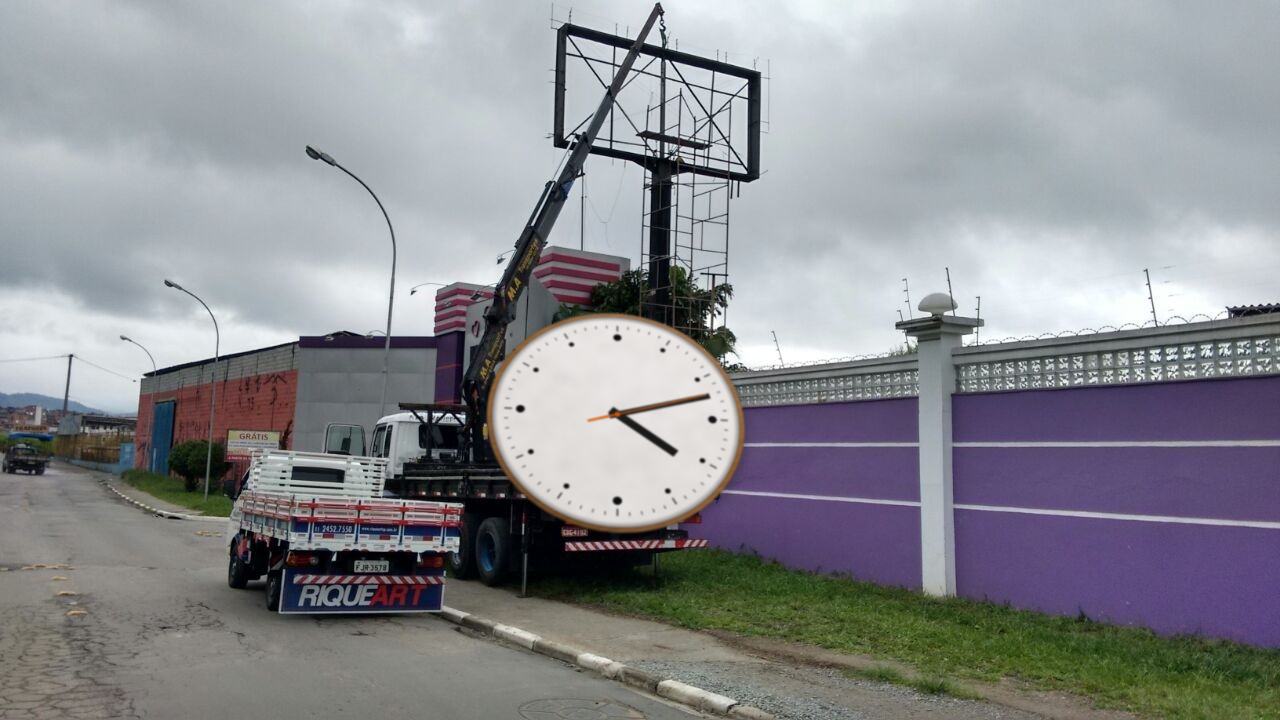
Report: 4 h 12 min 12 s
